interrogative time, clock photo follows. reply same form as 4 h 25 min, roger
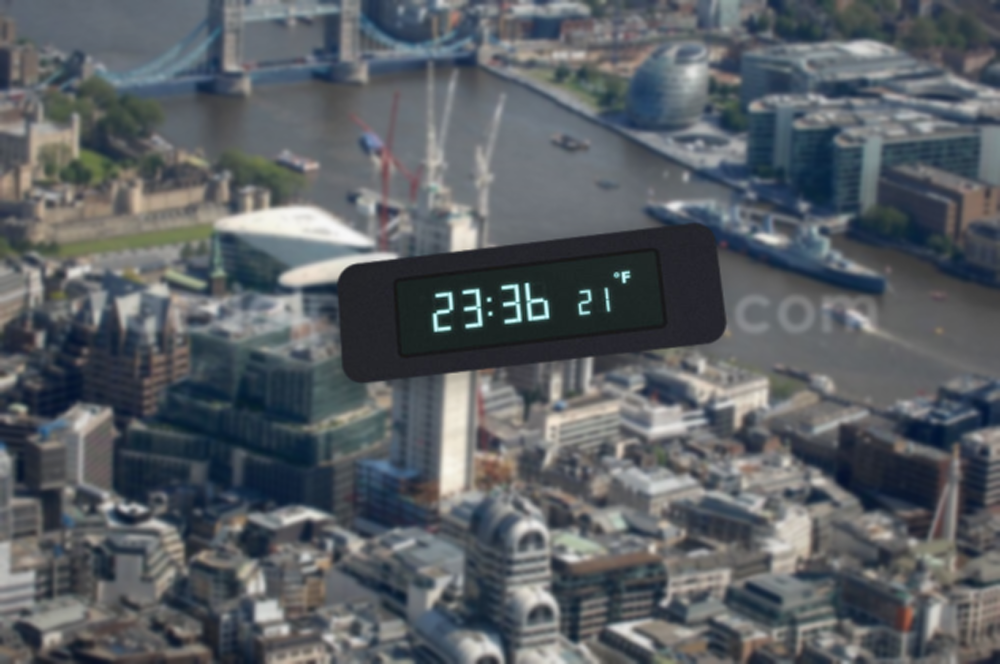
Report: 23 h 36 min
